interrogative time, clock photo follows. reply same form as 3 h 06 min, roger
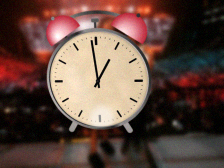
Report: 12 h 59 min
